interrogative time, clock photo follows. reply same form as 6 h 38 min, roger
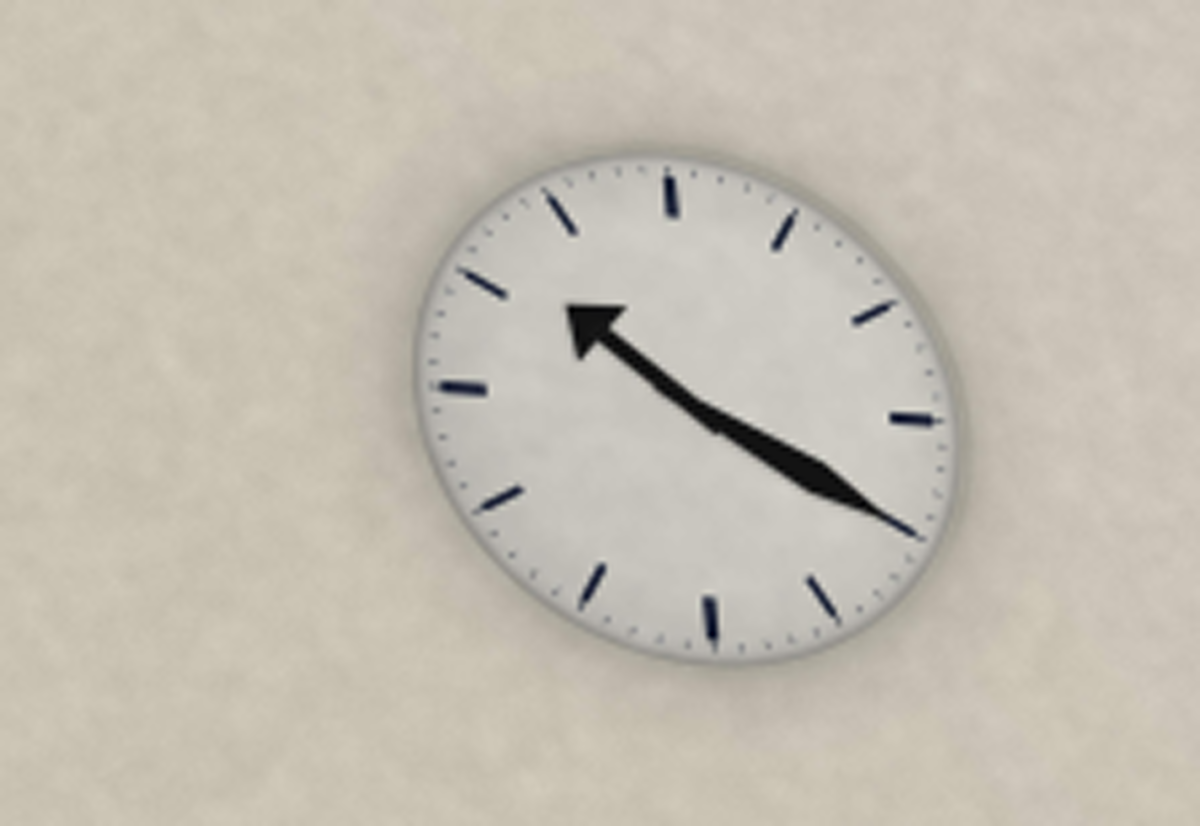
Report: 10 h 20 min
